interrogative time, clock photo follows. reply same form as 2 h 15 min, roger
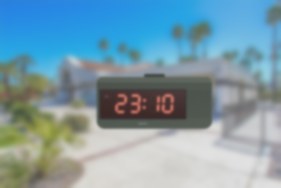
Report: 23 h 10 min
